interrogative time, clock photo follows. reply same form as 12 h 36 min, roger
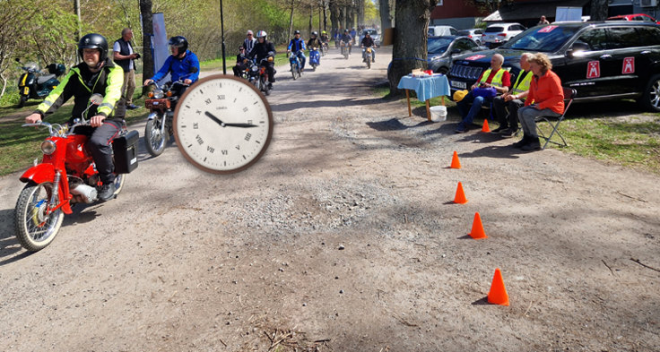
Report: 10 h 16 min
